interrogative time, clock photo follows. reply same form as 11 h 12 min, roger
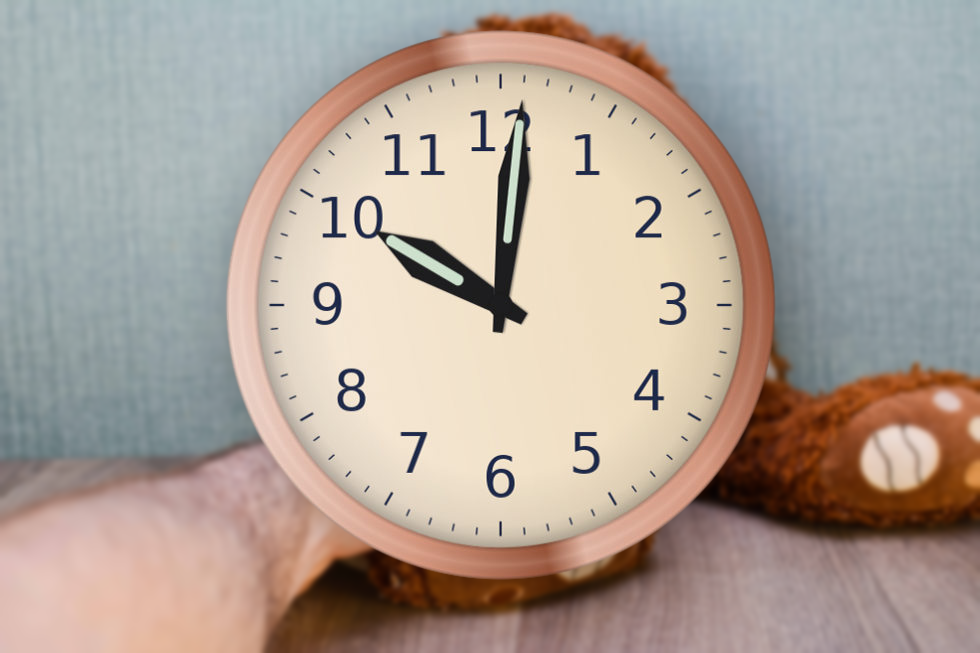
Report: 10 h 01 min
